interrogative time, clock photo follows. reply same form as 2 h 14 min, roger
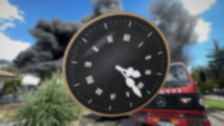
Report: 3 h 22 min
